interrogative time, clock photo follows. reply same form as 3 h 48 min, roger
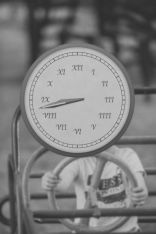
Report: 8 h 43 min
